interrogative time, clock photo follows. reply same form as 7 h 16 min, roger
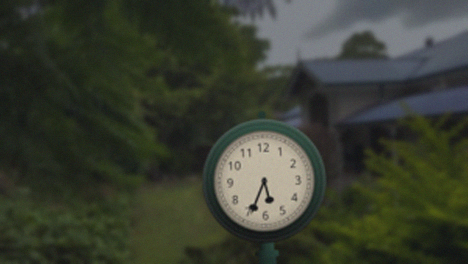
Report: 5 h 34 min
